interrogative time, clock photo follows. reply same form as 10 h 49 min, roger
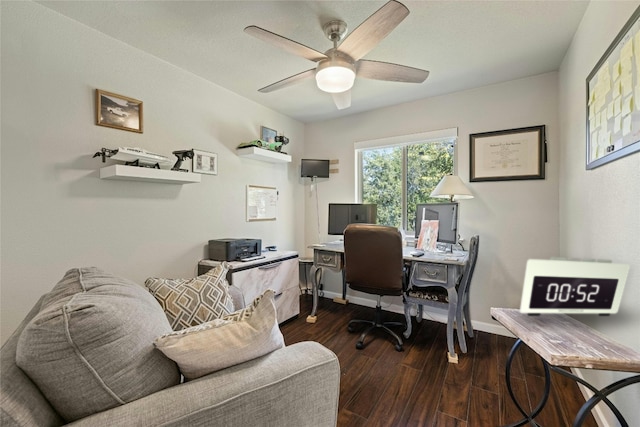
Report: 0 h 52 min
